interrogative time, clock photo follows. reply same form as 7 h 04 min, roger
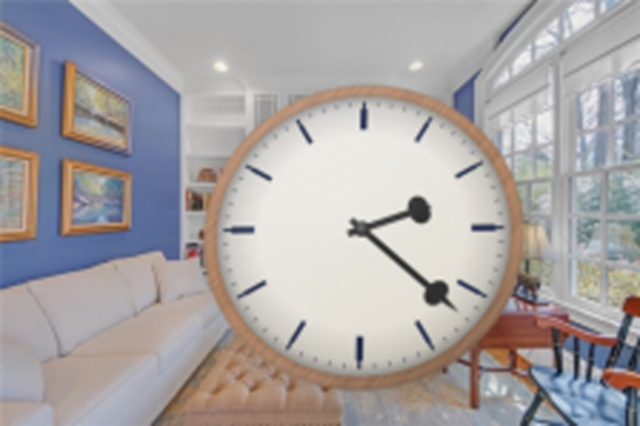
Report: 2 h 22 min
